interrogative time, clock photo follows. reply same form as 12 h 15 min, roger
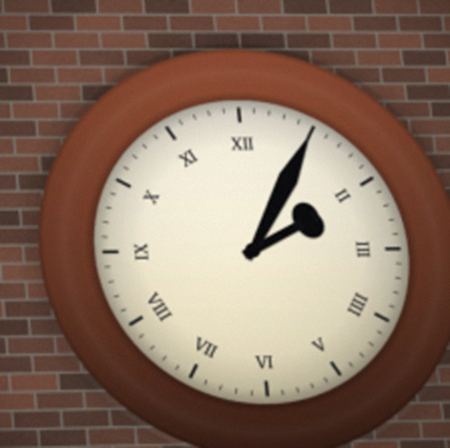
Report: 2 h 05 min
